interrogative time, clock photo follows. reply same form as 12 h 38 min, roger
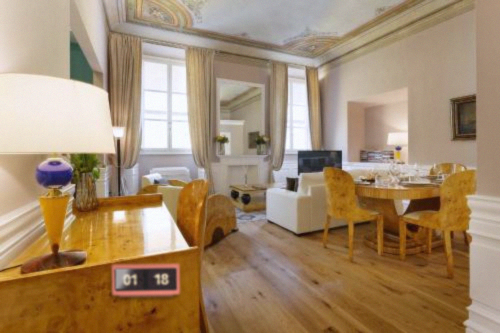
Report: 1 h 18 min
